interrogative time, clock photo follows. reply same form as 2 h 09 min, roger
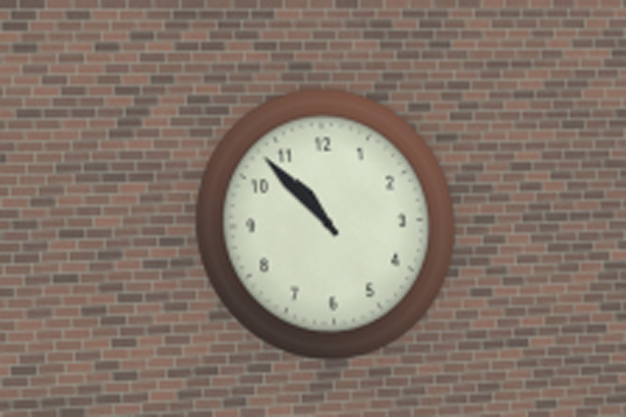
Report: 10 h 53 min
